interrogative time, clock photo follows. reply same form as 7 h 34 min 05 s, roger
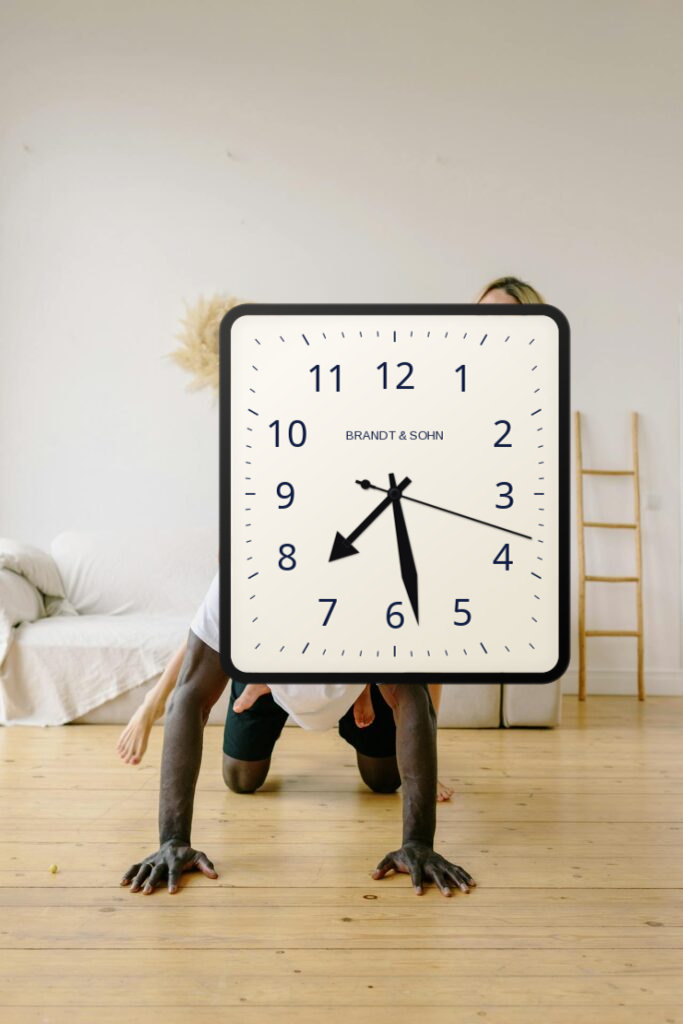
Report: 7 h 28 min 18 s
